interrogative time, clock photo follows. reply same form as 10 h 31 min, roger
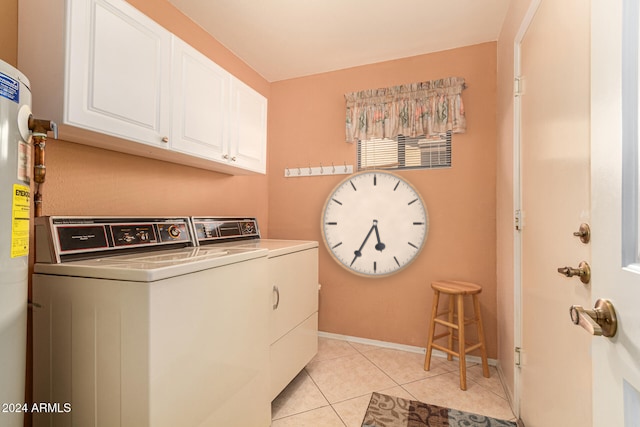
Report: 5 h 35 min
